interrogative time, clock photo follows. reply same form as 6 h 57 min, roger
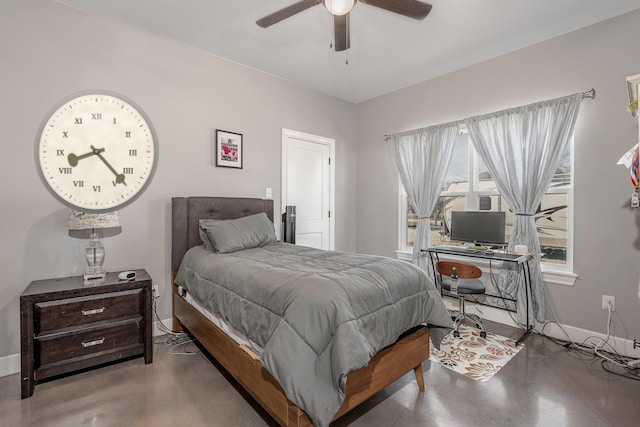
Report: 8 h 23 min
